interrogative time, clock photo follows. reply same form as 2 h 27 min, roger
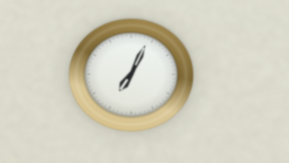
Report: 7 h 04 min
